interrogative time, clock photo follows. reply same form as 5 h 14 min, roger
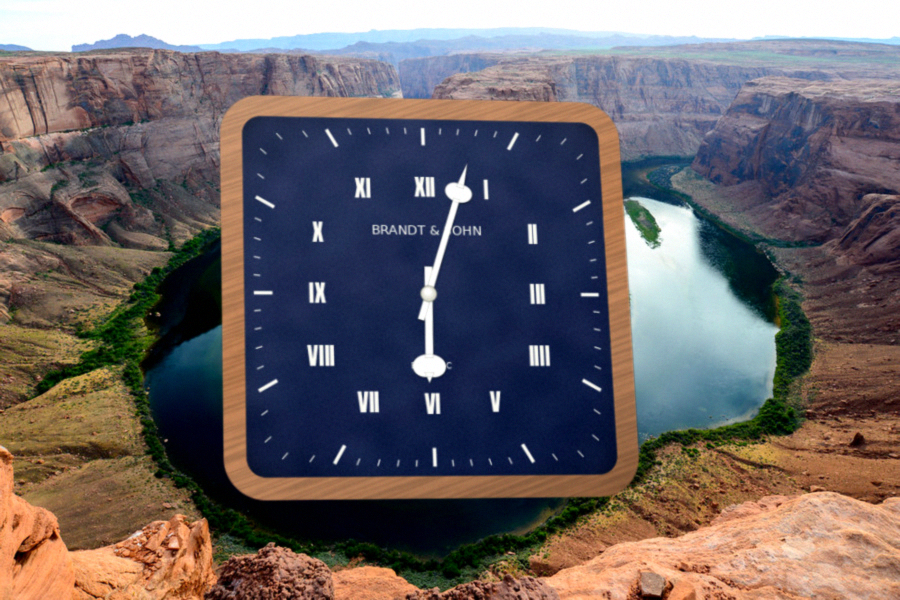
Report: 6 h 03 min
